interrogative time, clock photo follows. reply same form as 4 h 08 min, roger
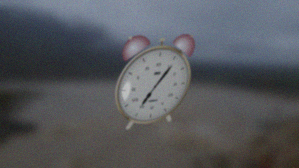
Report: 7 h 06 min
